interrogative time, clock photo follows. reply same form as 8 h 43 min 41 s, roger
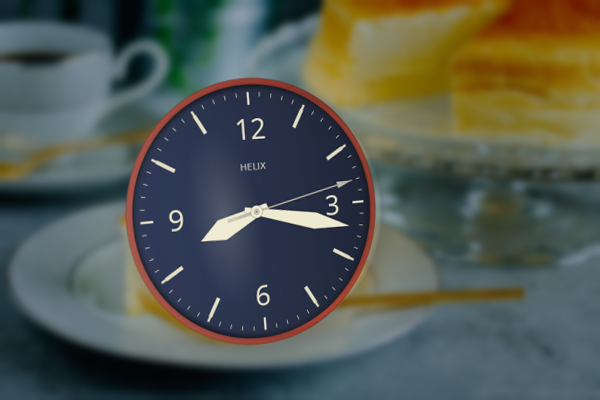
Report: 8 h 17 min 13 s
